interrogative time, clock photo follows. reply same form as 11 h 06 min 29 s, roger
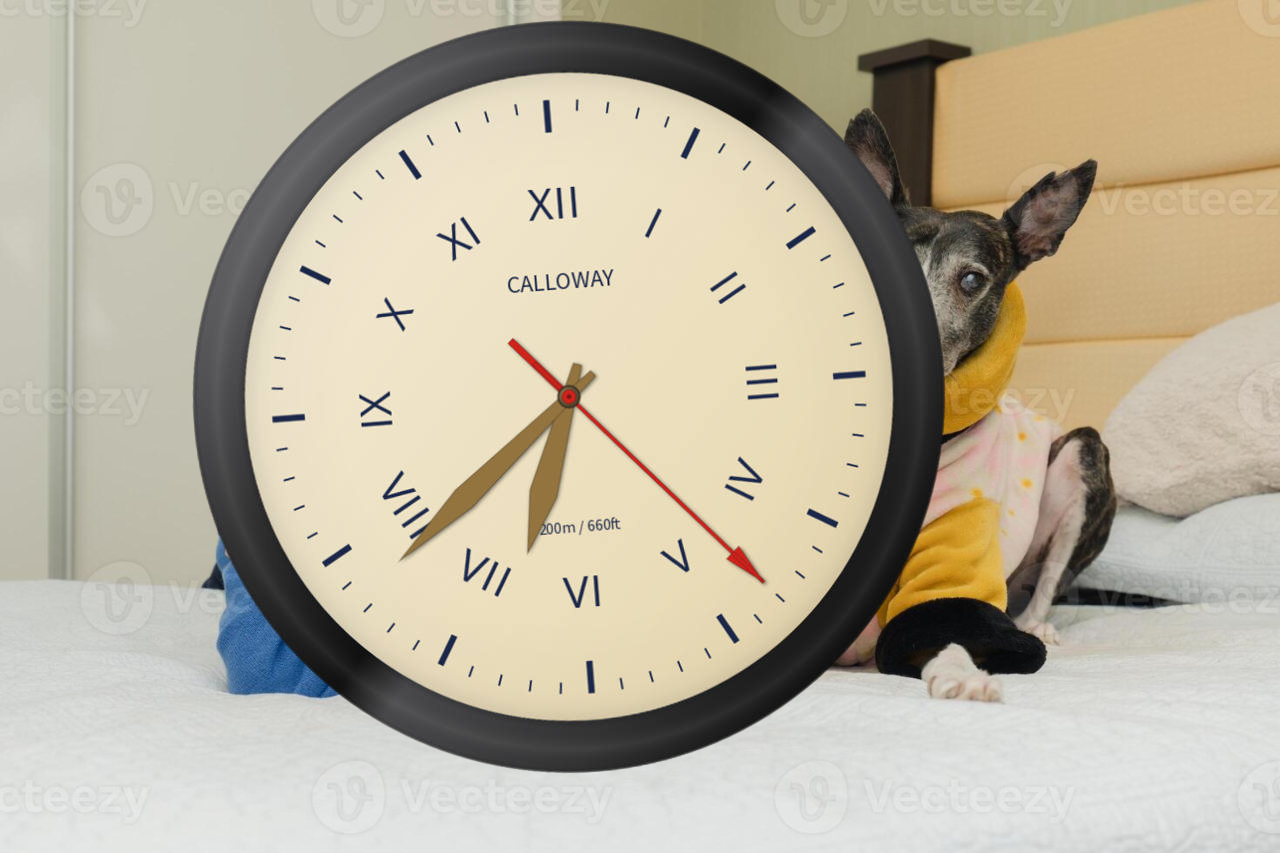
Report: 6 h 38 min 23 s
